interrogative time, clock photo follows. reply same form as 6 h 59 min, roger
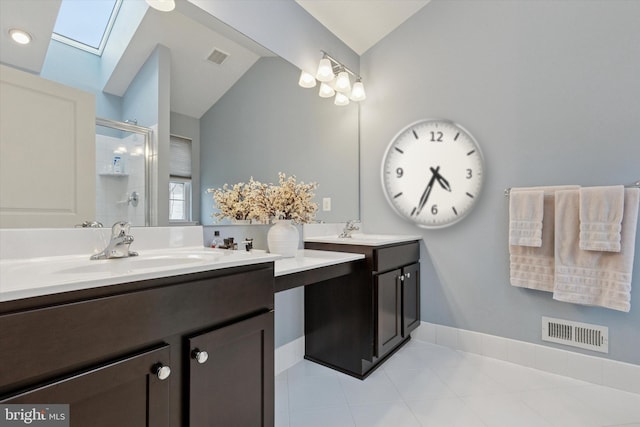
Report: 4 h 34 min
